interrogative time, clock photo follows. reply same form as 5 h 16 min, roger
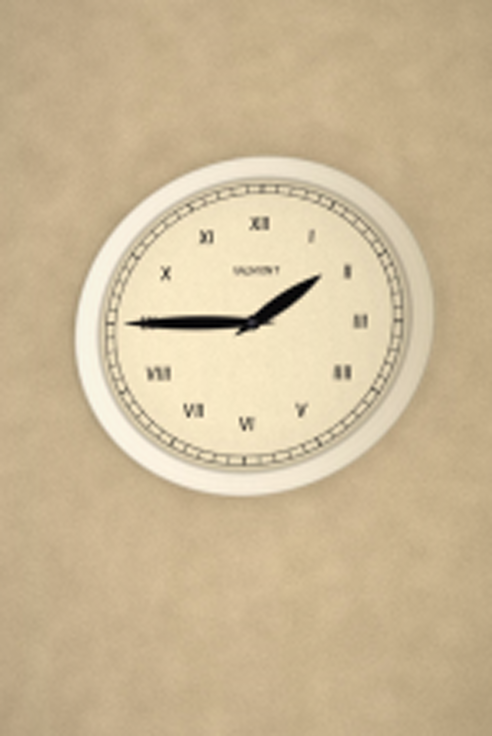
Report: 1 h 45 min
